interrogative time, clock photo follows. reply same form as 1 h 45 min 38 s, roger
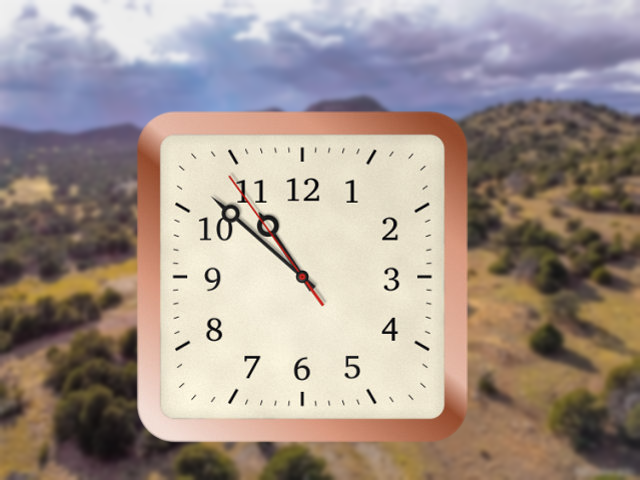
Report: 10 h 51 min 54 s
